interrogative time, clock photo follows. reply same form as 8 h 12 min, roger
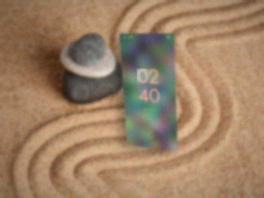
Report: 2 h 40 min
